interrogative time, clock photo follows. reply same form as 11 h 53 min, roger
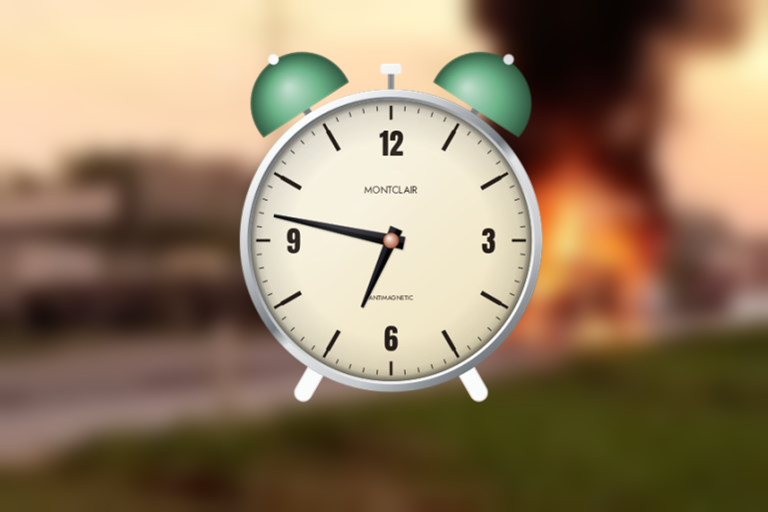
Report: 6 h 47 min
